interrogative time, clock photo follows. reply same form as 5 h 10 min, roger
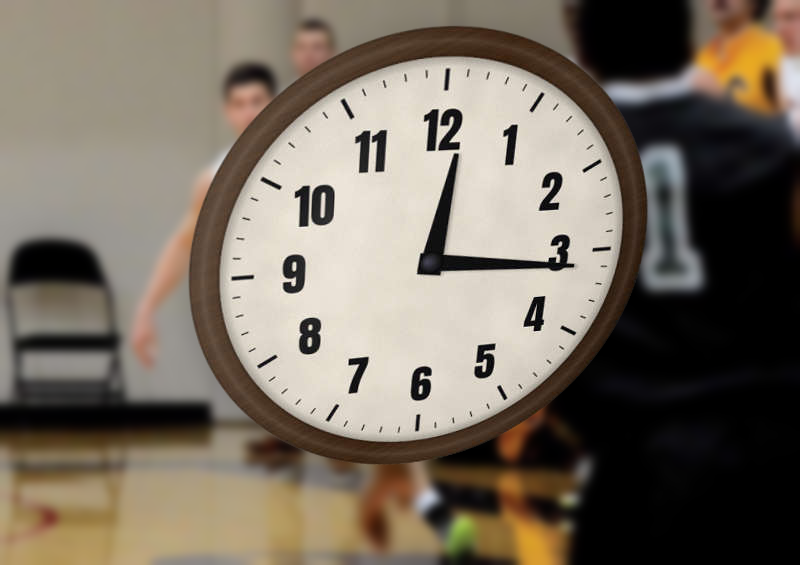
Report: 12 h 16 min
